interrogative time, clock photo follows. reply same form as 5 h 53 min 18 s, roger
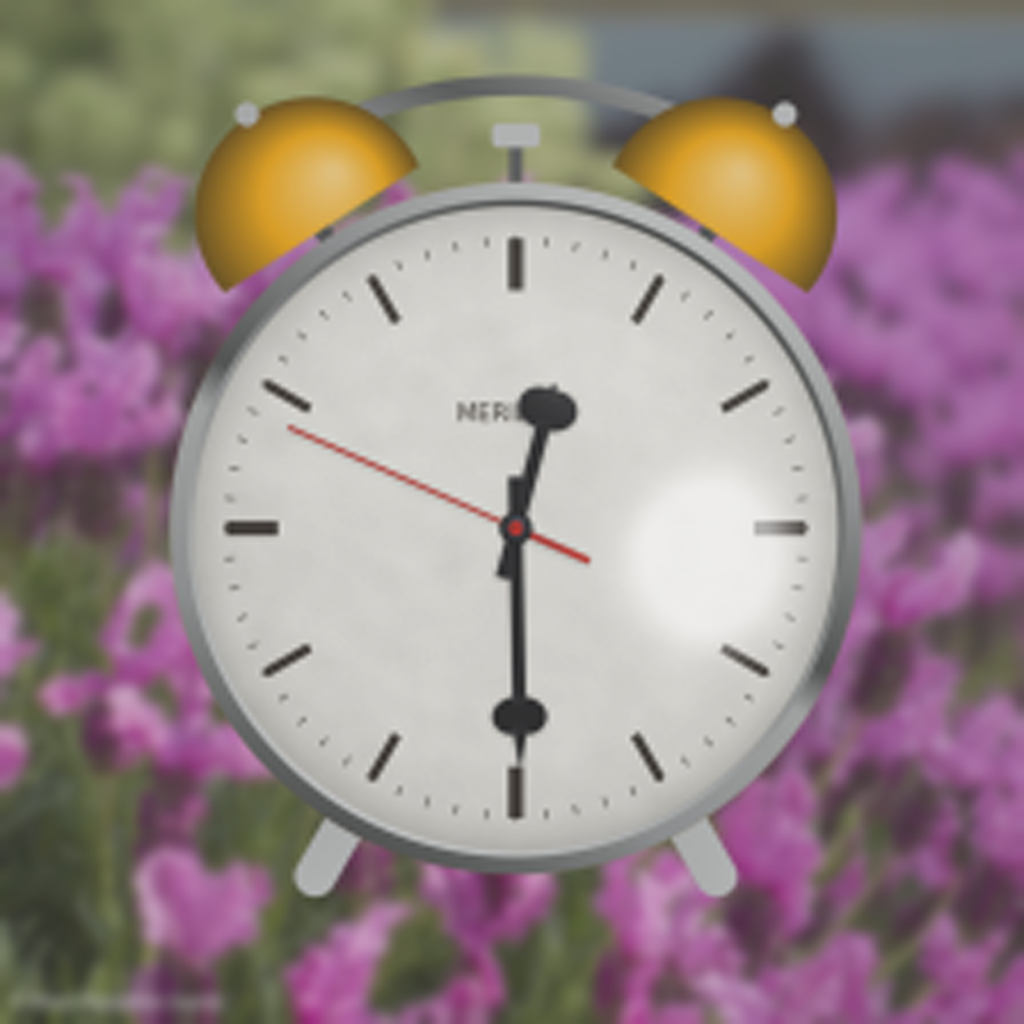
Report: 12 h 29 min 49 s
